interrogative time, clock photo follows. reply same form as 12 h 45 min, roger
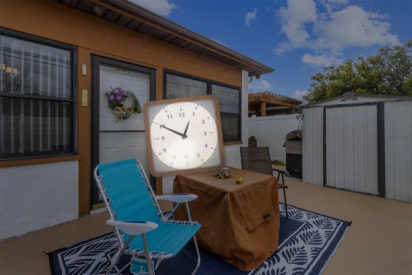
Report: 12 h 50 min
